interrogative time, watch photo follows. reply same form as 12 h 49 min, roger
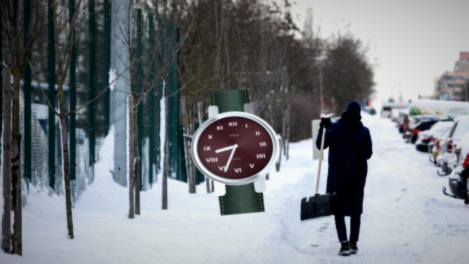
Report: 8 h 34 min
